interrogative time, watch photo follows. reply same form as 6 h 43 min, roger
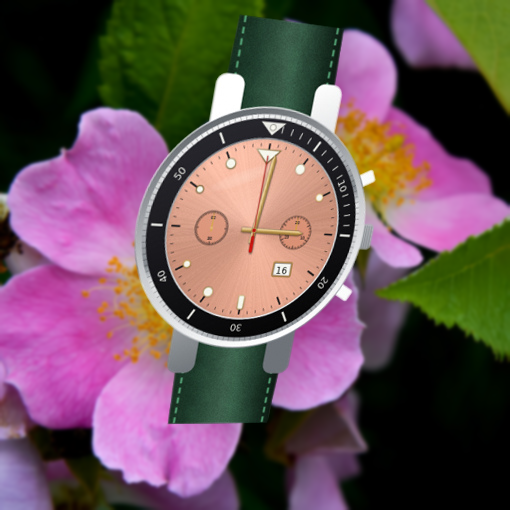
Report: 3 h 01 min
